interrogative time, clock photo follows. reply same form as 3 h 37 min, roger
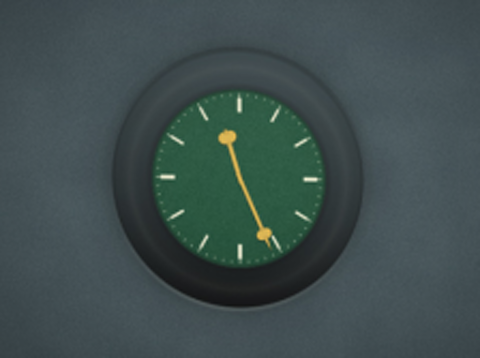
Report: 11 h 26 min
